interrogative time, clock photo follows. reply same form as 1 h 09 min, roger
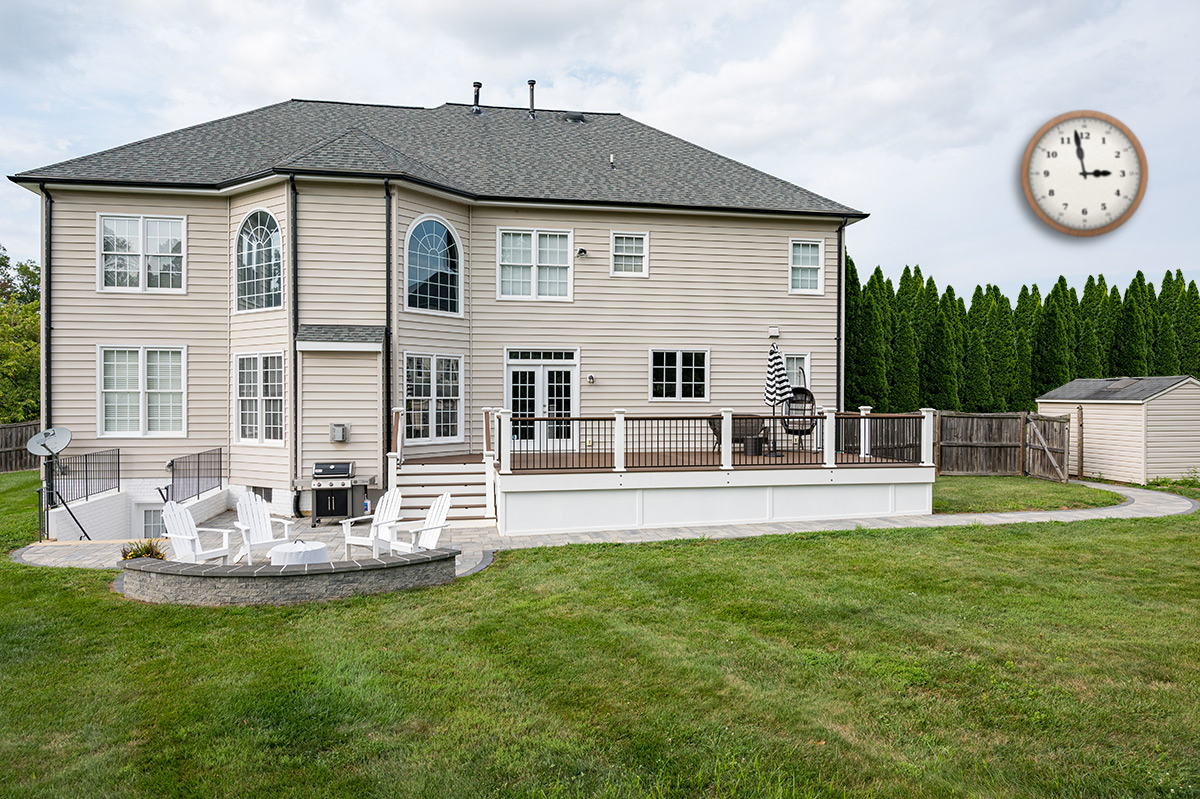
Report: 2 h 58 min
